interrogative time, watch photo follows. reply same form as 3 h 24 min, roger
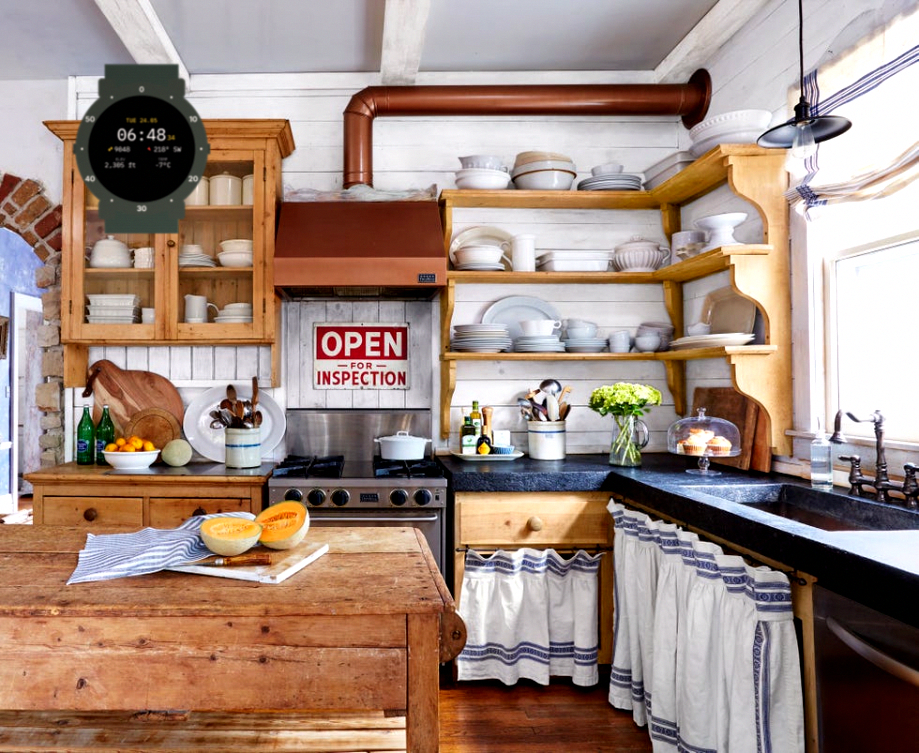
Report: 6 h 48 min
